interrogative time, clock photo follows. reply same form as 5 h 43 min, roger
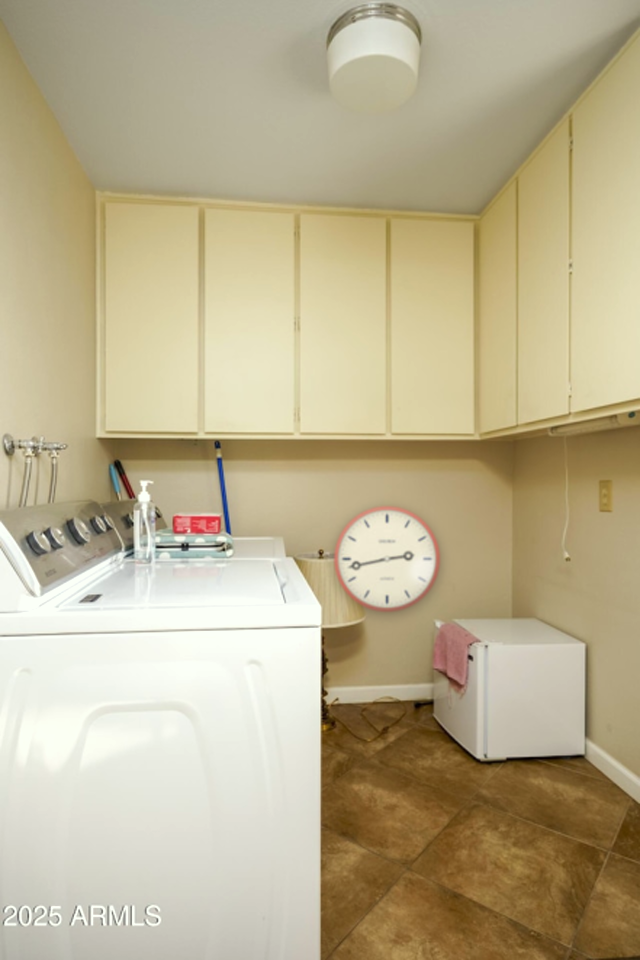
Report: 2 h 43 min
